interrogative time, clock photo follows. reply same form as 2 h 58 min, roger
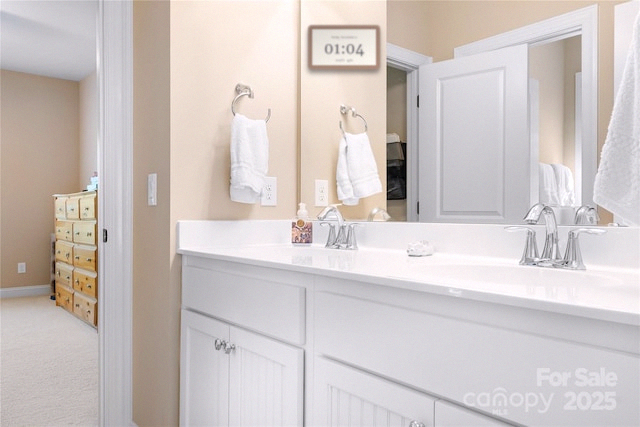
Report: 1 h 04 min
